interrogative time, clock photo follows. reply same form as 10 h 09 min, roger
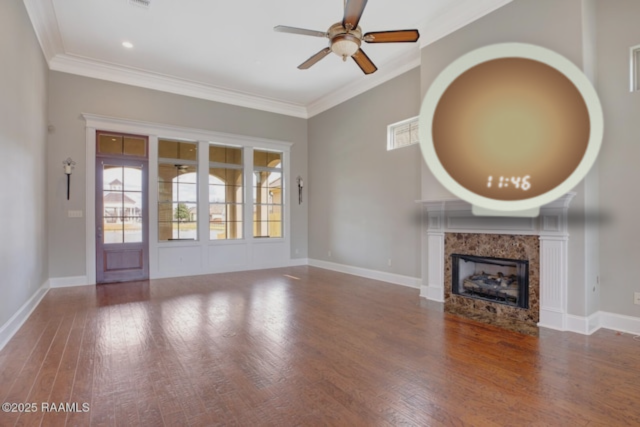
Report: 11 h 46 min
